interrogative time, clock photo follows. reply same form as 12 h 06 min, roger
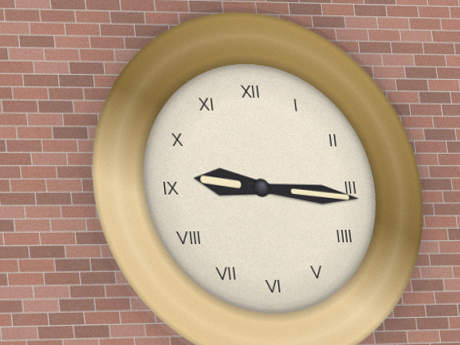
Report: 9 h 16 min
